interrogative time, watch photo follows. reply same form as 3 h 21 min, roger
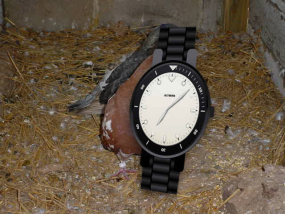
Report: 7 h 08 min
